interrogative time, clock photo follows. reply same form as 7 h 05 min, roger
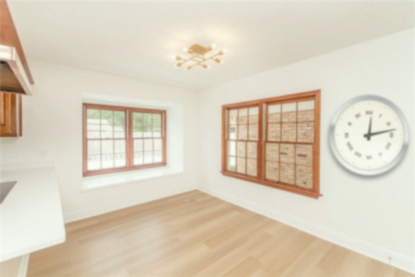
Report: 12 h 13 min
